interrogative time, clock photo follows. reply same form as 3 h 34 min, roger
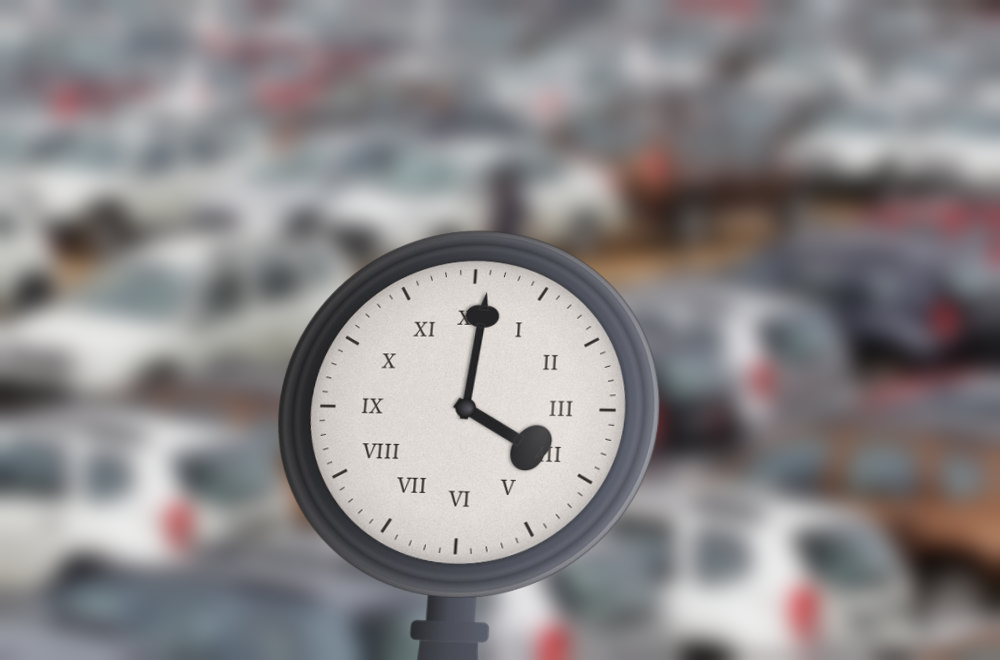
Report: 4 h 01 min
